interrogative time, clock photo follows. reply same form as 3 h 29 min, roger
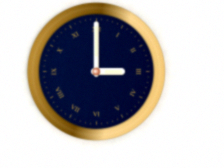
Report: 3 h 00 min
